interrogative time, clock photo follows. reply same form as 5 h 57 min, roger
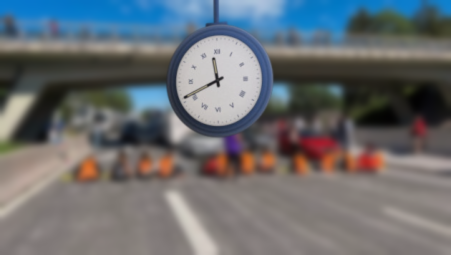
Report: 11 h 41 min
